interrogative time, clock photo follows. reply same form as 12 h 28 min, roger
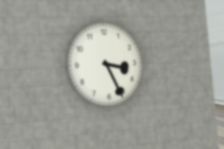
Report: 3 h 26 min
